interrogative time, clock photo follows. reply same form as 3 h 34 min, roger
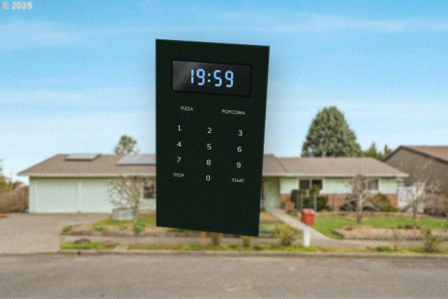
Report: 19 h 59 min
